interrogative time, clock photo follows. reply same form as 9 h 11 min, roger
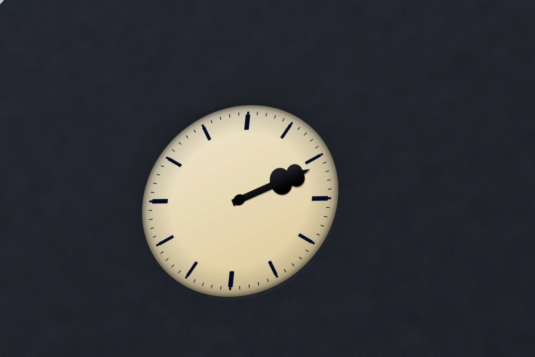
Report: 2 h 11 min
